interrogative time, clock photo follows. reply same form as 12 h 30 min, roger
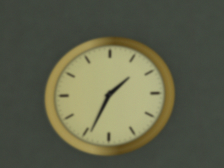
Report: 1 h 34 min
